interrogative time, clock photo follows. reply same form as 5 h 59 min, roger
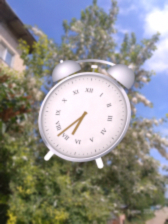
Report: 6 h 37 min
